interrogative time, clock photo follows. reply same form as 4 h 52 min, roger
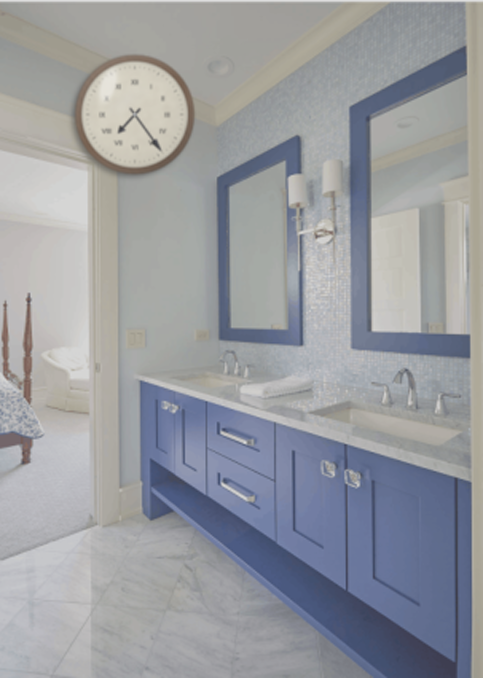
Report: 7 h 24 min
